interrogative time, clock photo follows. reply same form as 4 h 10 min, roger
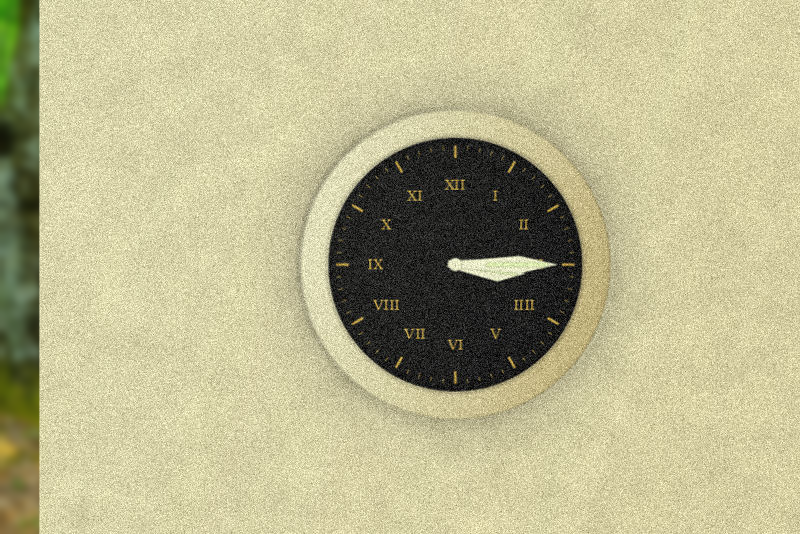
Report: 3 h 15 min
